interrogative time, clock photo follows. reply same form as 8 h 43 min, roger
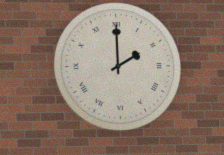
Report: 2 h 00 min
